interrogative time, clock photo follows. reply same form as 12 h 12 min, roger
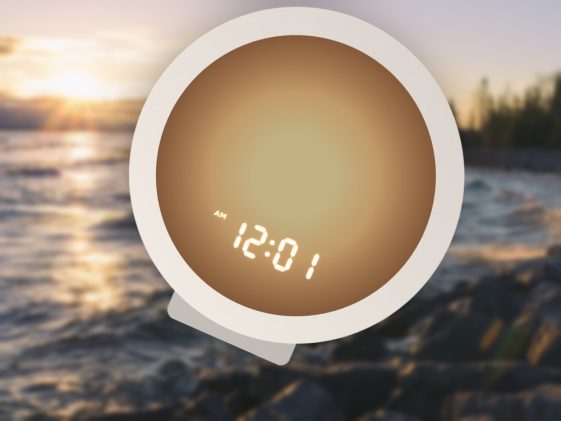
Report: 12 h 01 min
